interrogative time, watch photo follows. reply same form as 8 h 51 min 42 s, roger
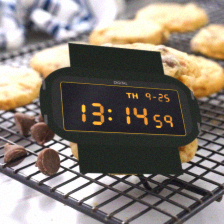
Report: 13 h 14 min 59 s
